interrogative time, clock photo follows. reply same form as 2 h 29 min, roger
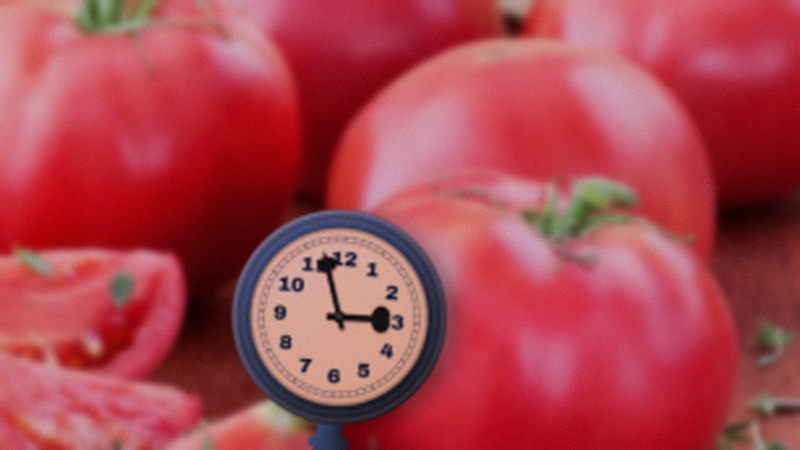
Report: 2 h 57 min
